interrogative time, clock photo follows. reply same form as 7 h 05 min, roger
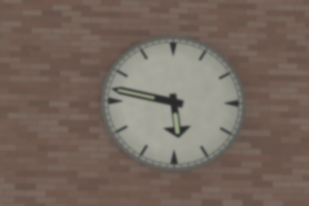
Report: 5 h 47 min
